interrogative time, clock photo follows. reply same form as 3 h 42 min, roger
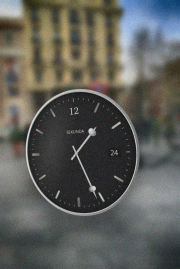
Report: 1 h 26 min
